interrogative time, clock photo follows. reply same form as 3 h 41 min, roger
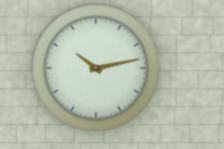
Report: 10 h 13 min
